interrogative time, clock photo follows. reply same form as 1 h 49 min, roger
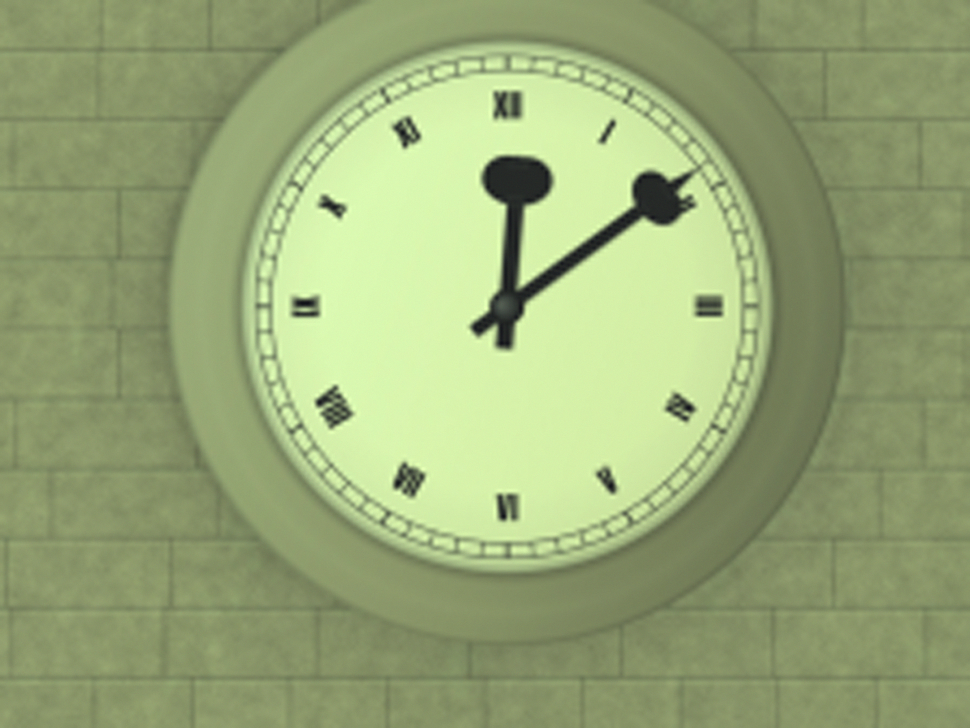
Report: 12 h 09 min
